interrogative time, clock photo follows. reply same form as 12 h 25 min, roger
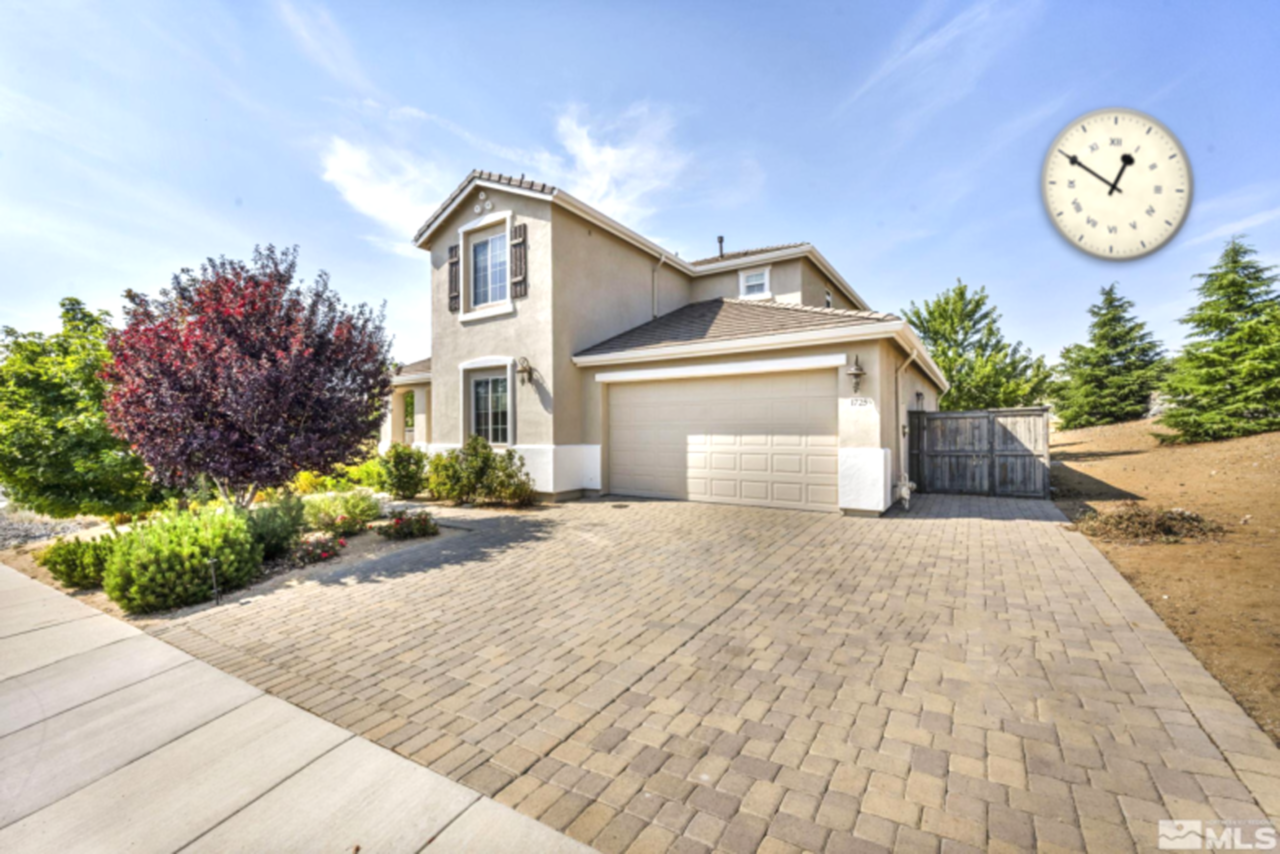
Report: 12 h 50 min
